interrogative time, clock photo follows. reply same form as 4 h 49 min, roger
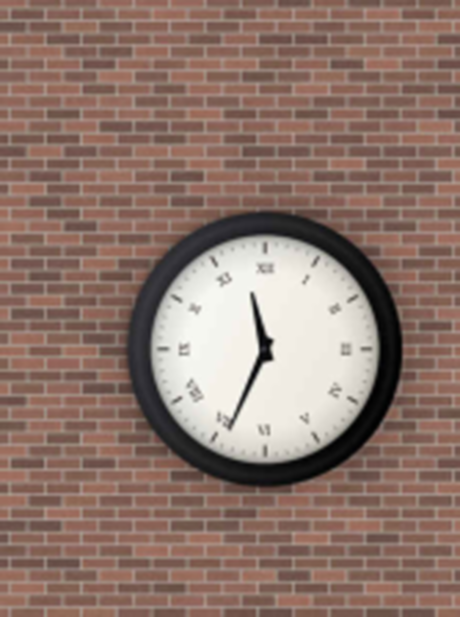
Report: 11 h 34 min
